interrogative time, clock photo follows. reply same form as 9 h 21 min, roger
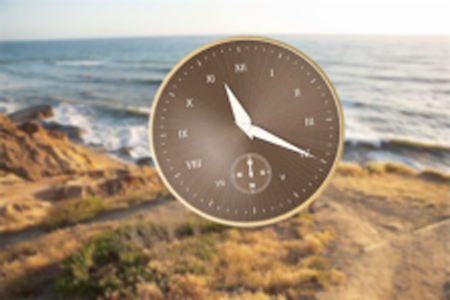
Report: 11 h 20 min
